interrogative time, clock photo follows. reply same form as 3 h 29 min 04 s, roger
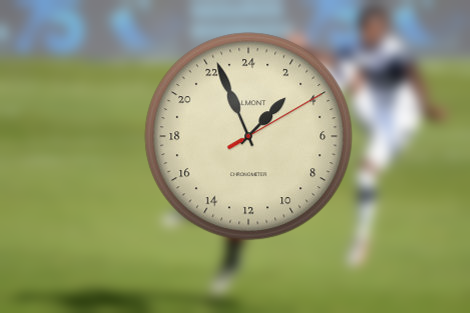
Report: 2 h 56 min 10 s
